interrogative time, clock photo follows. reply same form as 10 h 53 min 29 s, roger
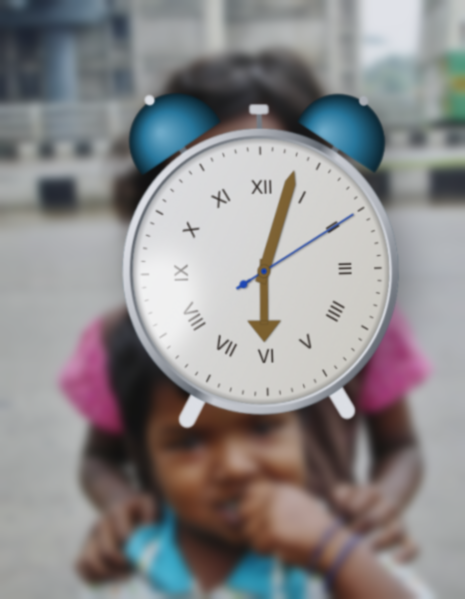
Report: 6 h 03 min 10 s
